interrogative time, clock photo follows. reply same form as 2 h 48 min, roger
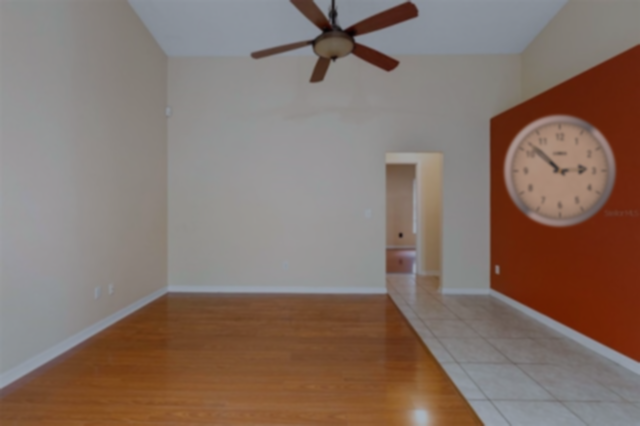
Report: 2 h 52 min
